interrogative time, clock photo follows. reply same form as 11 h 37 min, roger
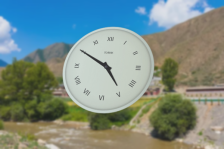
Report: 4 h 50 min
